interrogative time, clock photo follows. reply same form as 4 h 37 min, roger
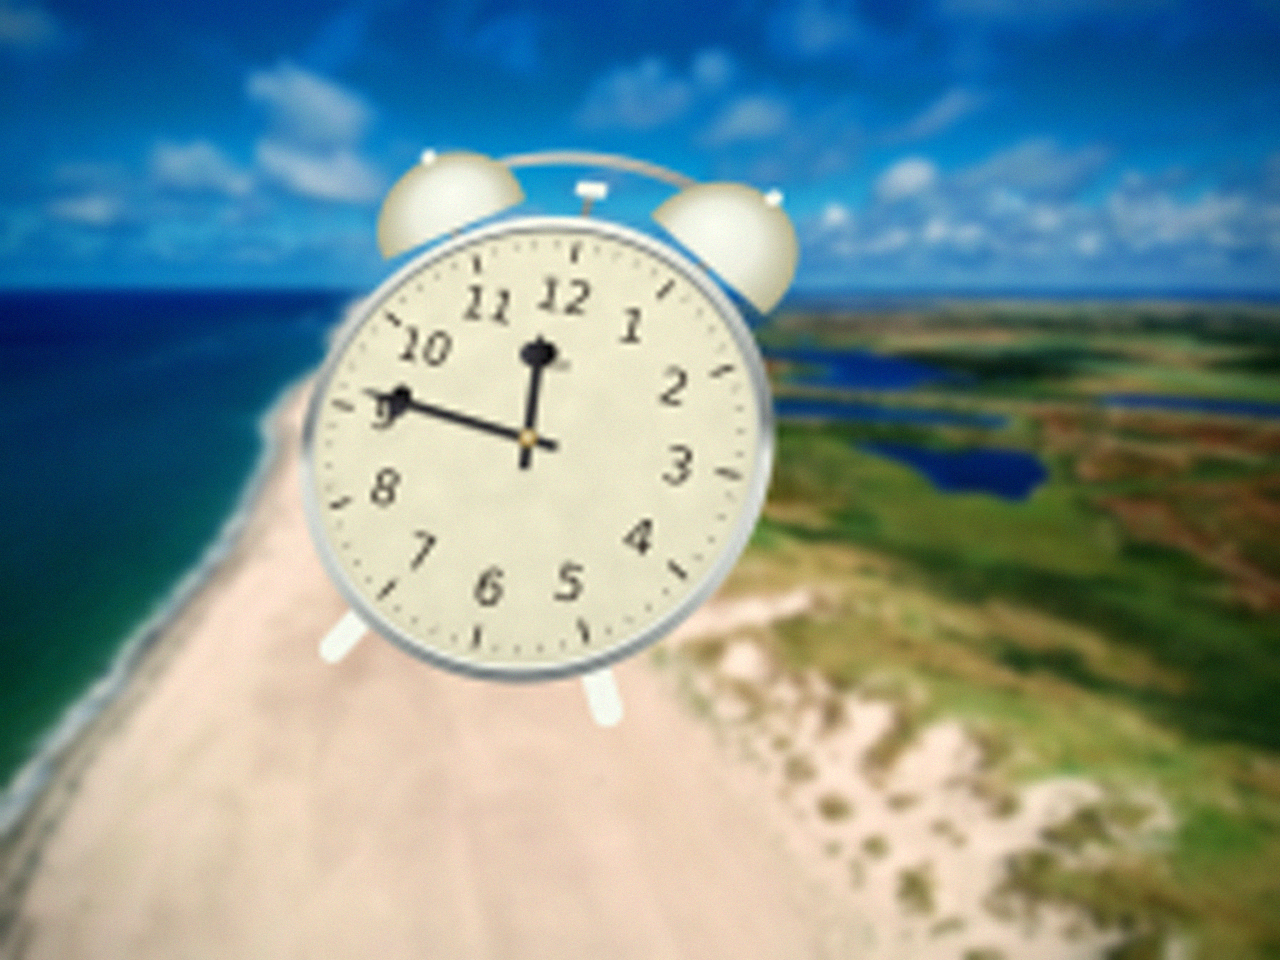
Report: 11 h 46 min
